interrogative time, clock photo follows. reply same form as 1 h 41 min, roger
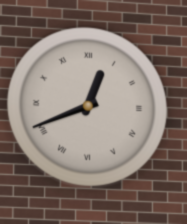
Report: 12 h 41 min
